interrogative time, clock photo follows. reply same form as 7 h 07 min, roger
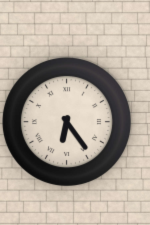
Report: 6 h 24 min
